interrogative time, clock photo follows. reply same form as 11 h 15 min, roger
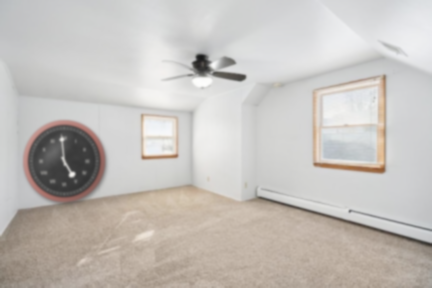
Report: 4 h 59 min
